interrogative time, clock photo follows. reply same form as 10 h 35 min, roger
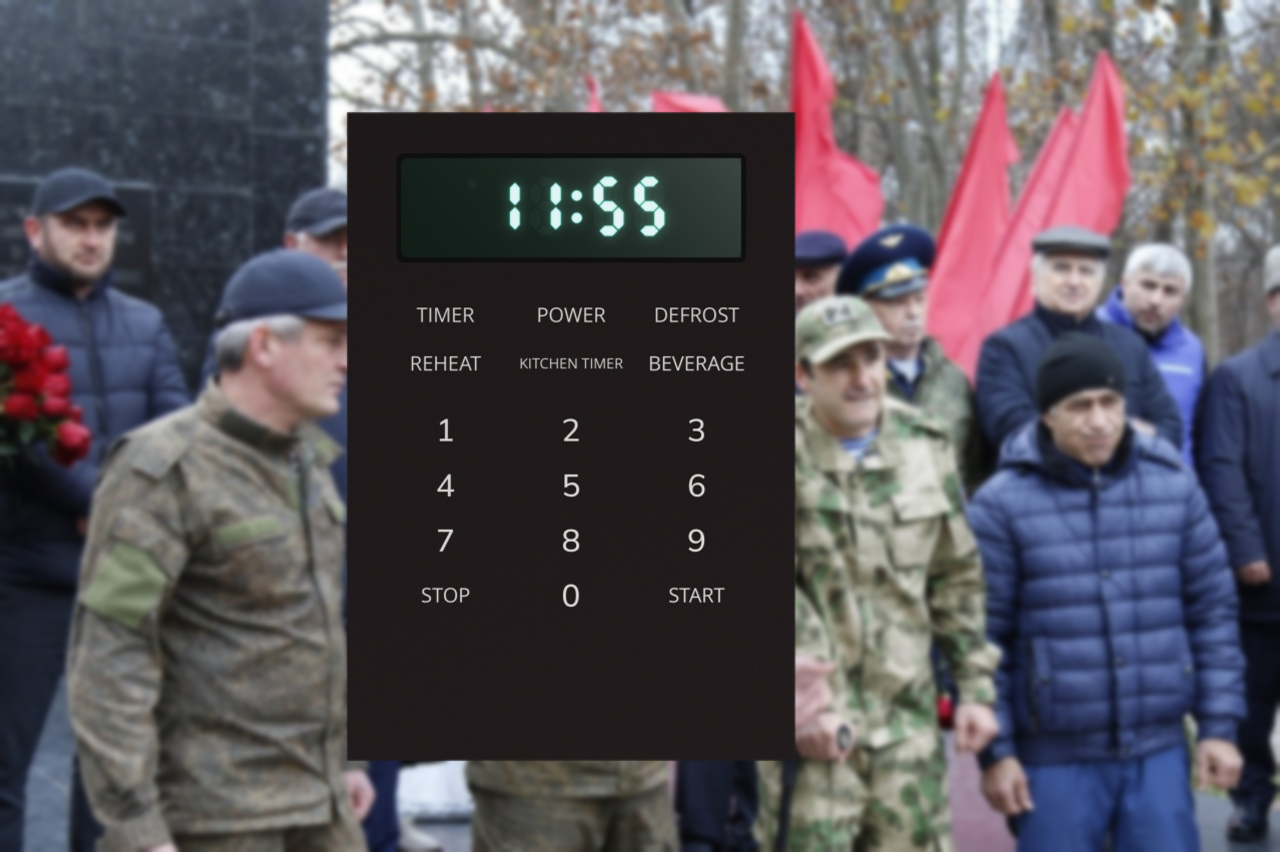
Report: 11 h 55 min
